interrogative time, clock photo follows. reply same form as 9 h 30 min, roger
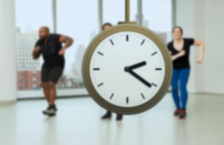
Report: 2 h 21 min
